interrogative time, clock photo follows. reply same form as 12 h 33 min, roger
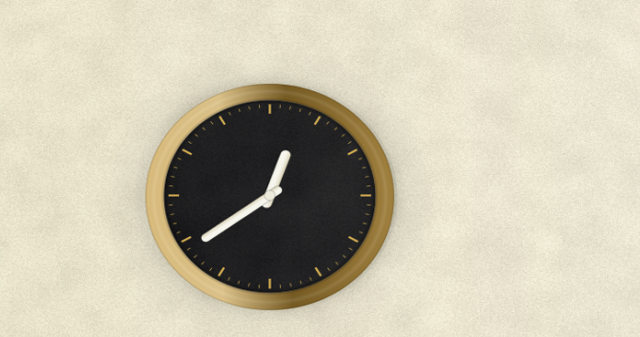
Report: 12 h 39 min
